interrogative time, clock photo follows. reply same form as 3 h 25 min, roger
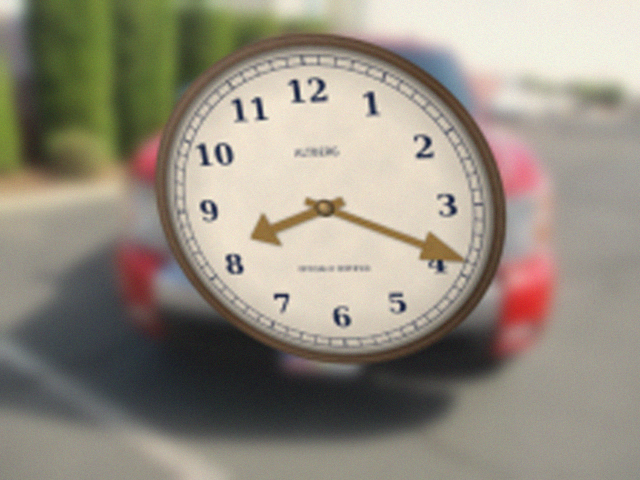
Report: 8 h 19 min
